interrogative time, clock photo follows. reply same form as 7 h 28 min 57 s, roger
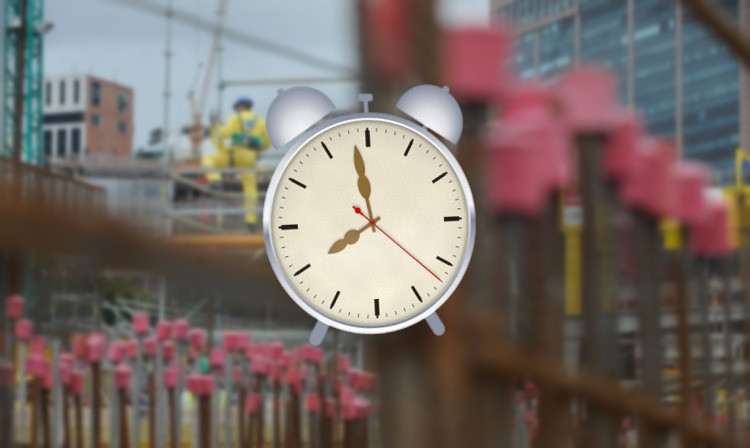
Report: 7 h 58 min 22 s
